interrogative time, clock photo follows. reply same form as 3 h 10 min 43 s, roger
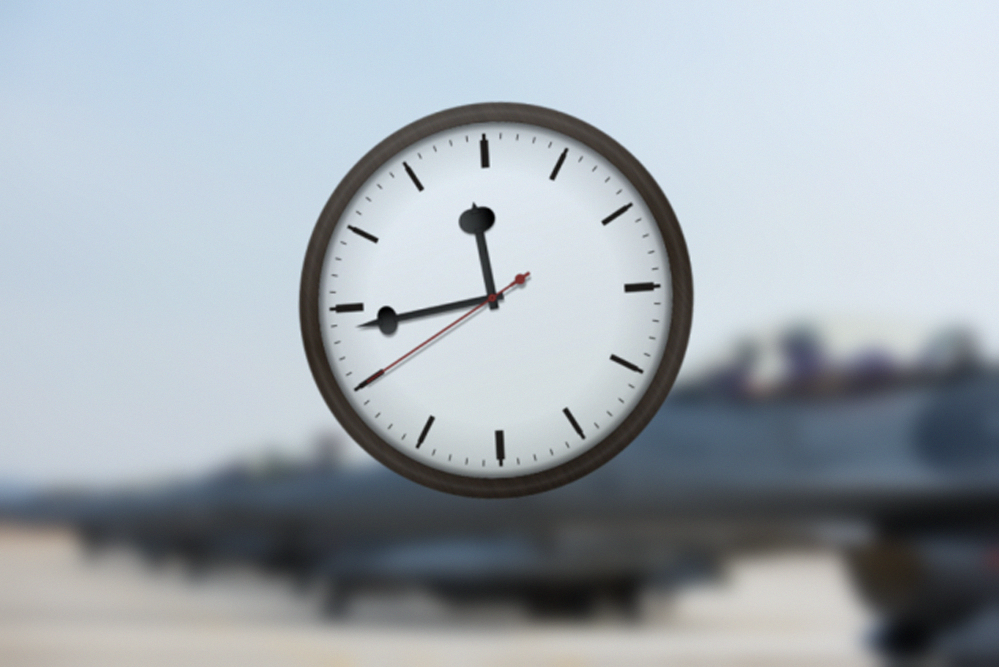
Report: 11 h 43 min 40 s
